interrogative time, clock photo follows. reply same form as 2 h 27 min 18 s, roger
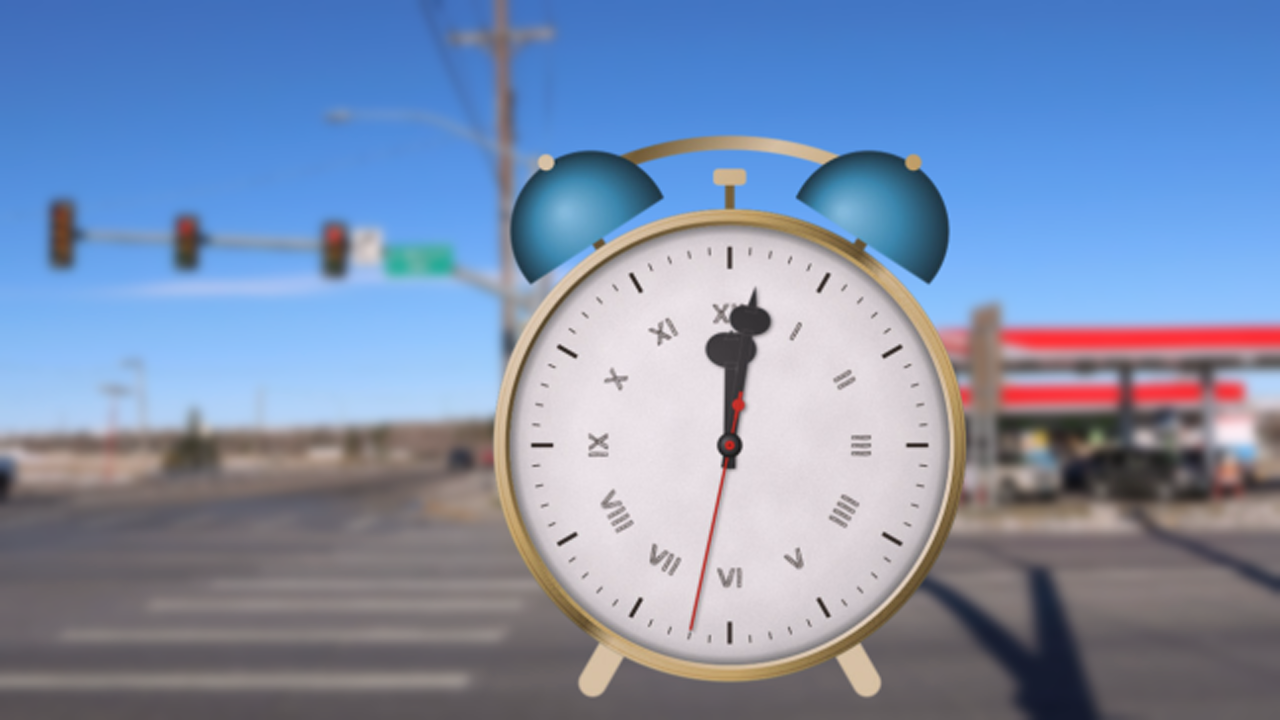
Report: 12 h 01 min 32 s
